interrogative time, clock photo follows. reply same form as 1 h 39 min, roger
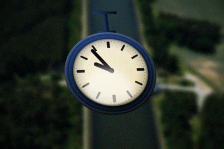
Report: 9 h 54 min
